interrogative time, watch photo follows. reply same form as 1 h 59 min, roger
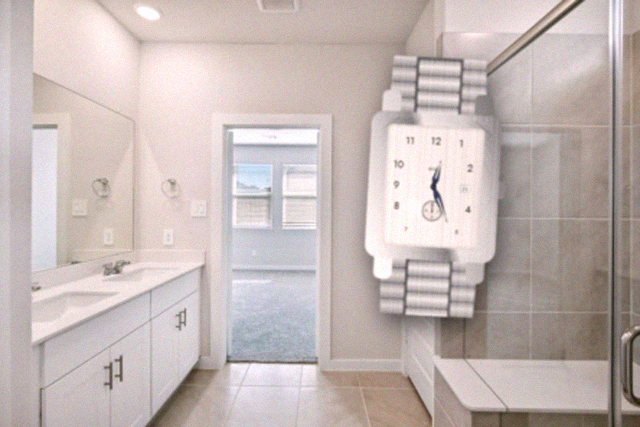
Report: 12 h 26 min
